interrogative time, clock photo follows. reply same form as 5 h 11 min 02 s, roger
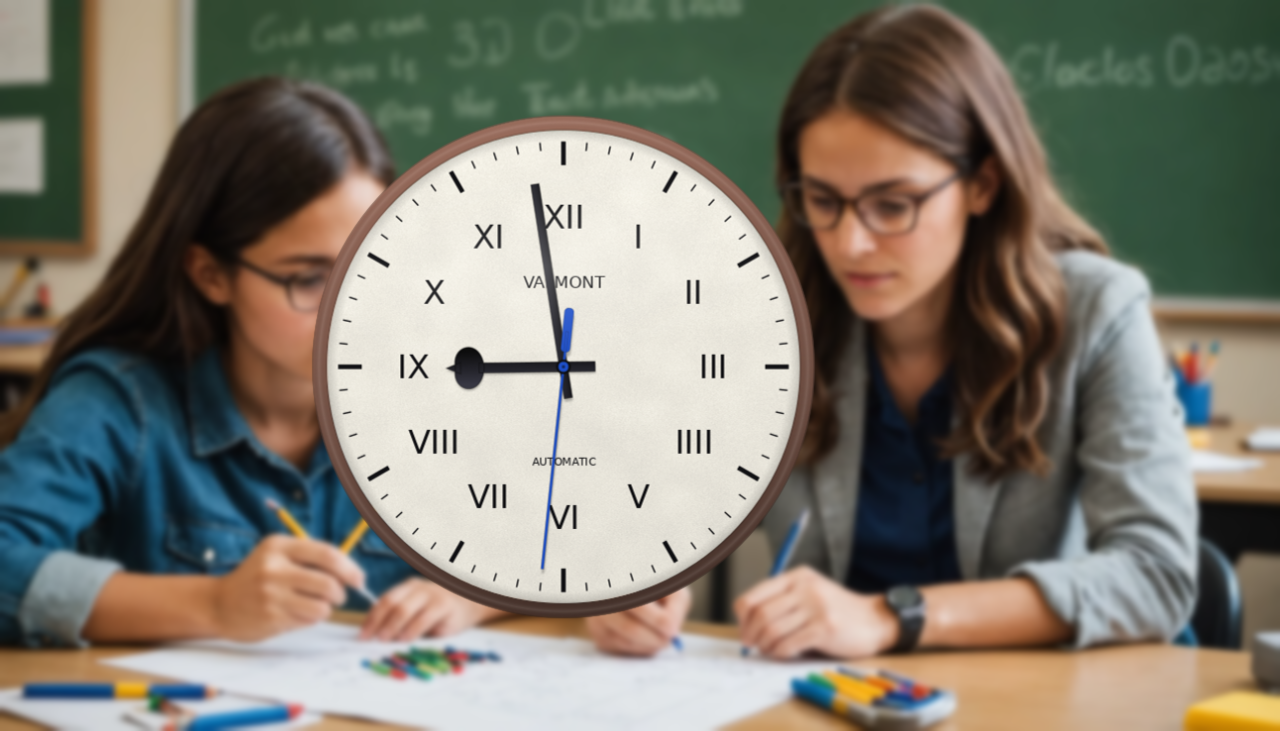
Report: 8 h 58 min 31 s
